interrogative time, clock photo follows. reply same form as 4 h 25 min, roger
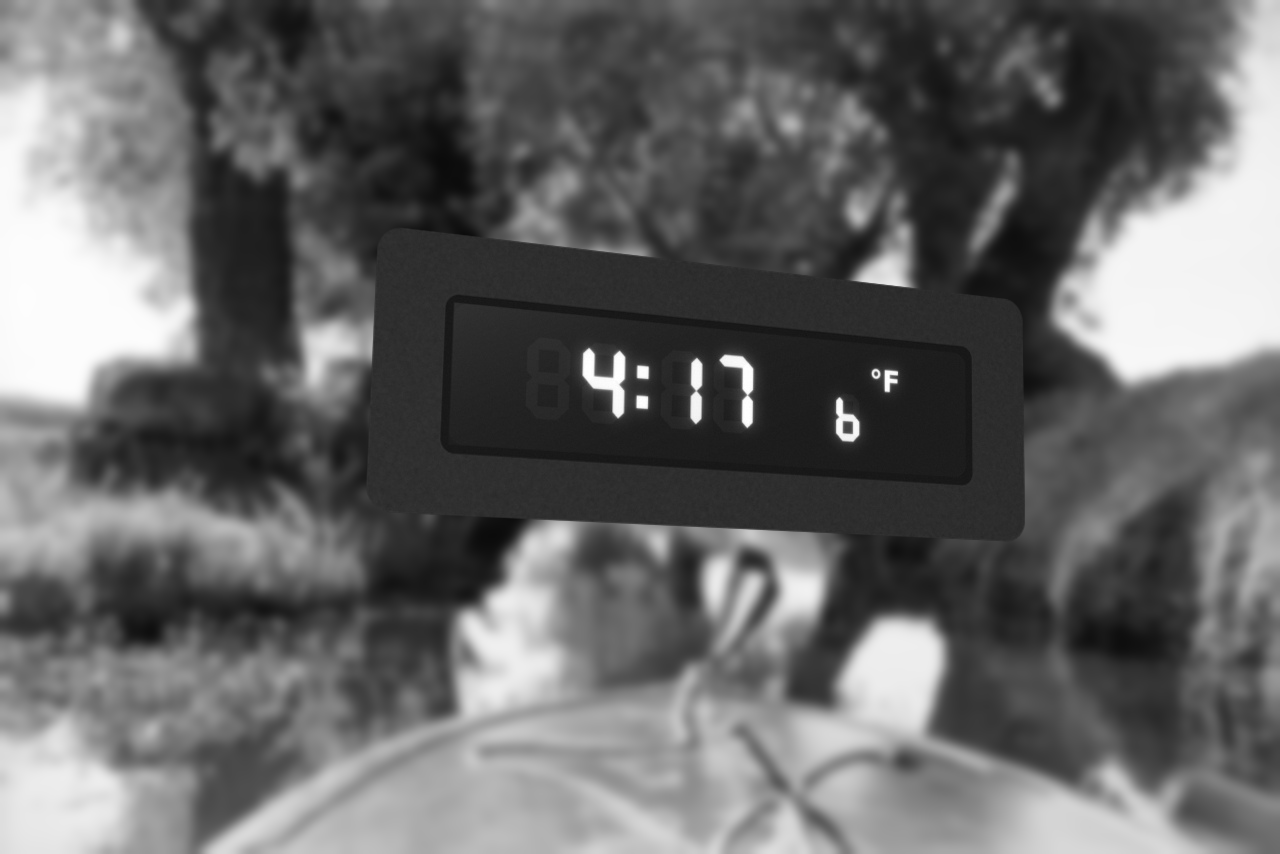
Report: 4 h 17 min
